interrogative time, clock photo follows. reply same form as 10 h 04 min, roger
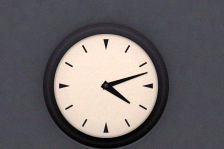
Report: 4 h 12 min
